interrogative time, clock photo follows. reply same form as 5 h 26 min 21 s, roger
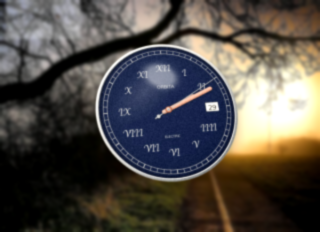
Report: 2 h 11 min 10 s
